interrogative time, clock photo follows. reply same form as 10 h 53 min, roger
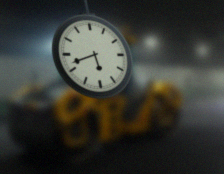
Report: 5 h 42 min
